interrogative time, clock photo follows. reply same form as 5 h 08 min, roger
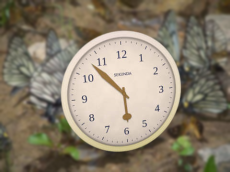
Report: 5 h 53 min
